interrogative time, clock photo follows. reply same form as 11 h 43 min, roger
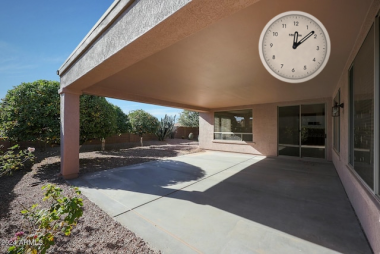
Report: 12 h 08 min
